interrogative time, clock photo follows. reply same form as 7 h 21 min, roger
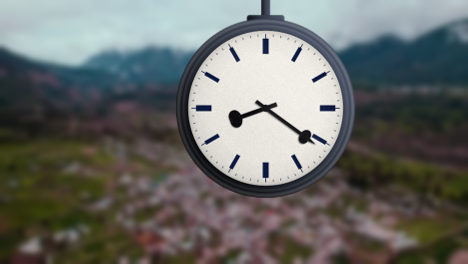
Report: 8 h 21 min
